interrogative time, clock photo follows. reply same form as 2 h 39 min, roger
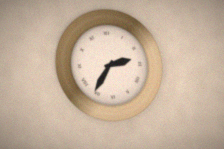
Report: 2 h 36 min
